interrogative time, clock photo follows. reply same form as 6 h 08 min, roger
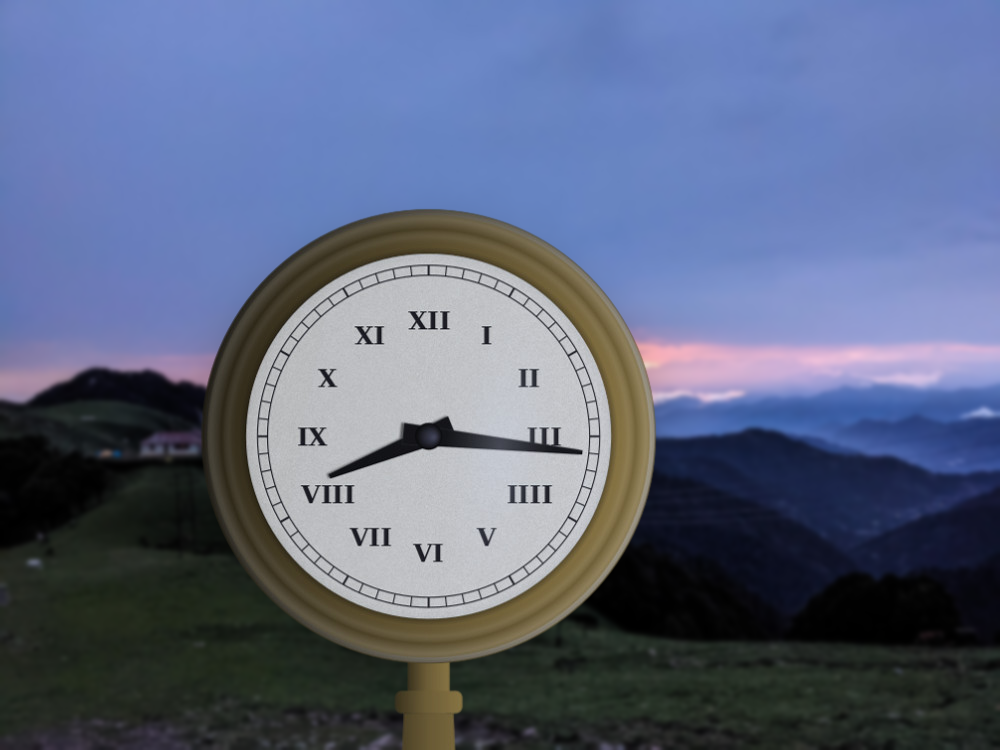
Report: 8 h 16 min
